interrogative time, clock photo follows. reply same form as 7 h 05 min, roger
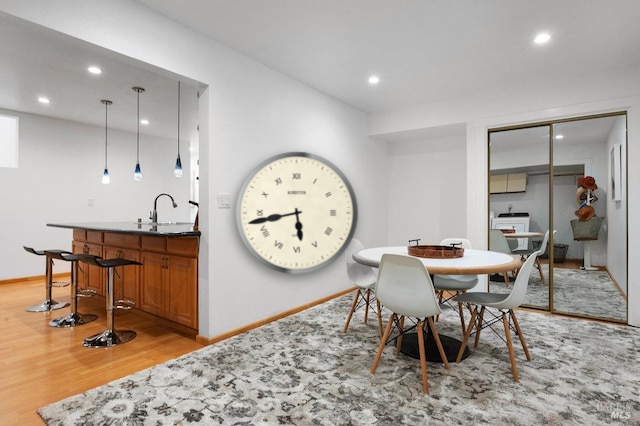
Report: 5 h 43 min
